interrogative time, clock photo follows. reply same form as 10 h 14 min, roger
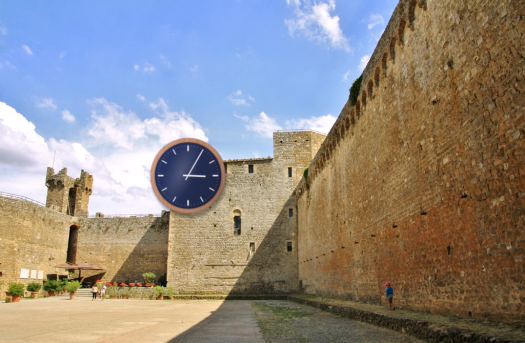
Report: 3 h 05 min
